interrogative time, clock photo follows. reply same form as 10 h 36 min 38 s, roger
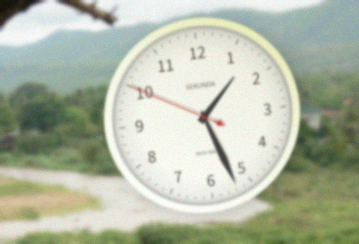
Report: 1 h 26 min 50 s
